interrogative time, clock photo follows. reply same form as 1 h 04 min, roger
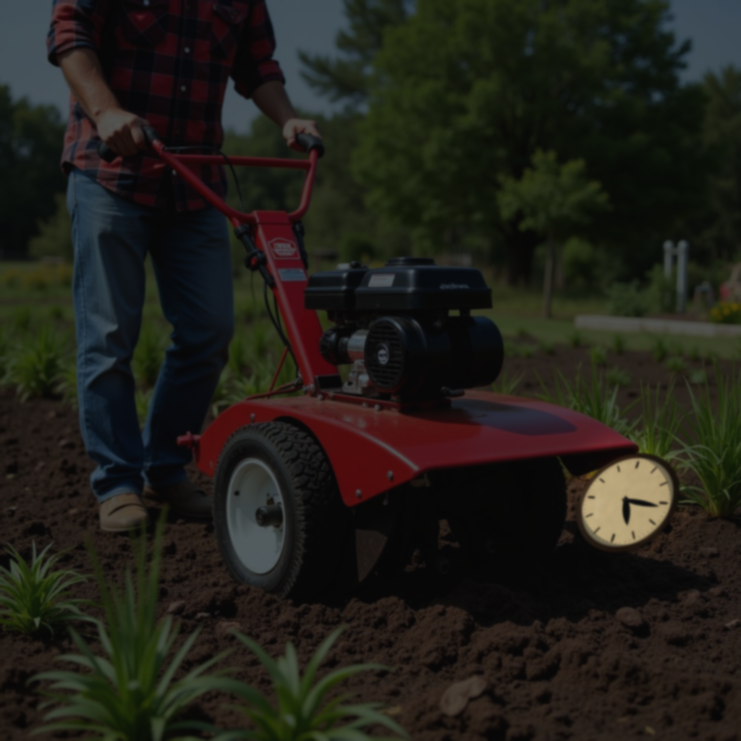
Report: 5 h 16 min
